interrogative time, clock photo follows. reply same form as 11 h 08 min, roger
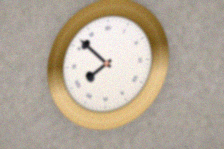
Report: 7 h 52 min
